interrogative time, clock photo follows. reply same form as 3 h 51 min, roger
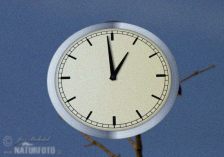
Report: 12 h 59 min
